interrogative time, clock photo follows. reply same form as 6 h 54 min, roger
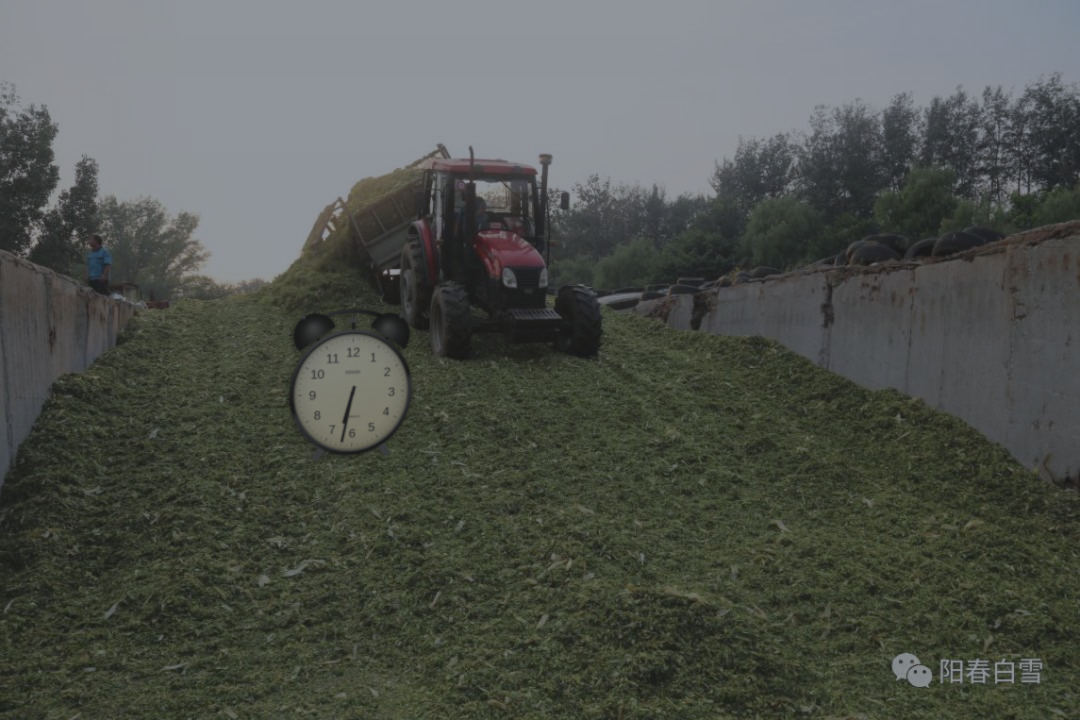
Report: 6 h 32 min
